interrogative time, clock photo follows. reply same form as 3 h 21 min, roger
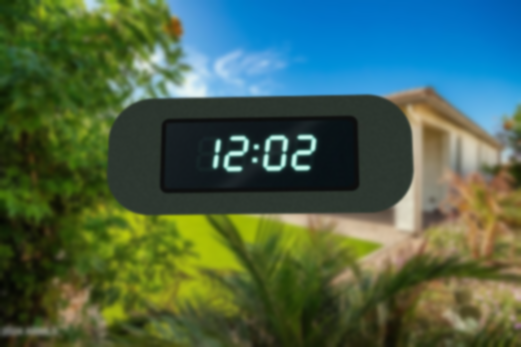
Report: 12 h 02 min
